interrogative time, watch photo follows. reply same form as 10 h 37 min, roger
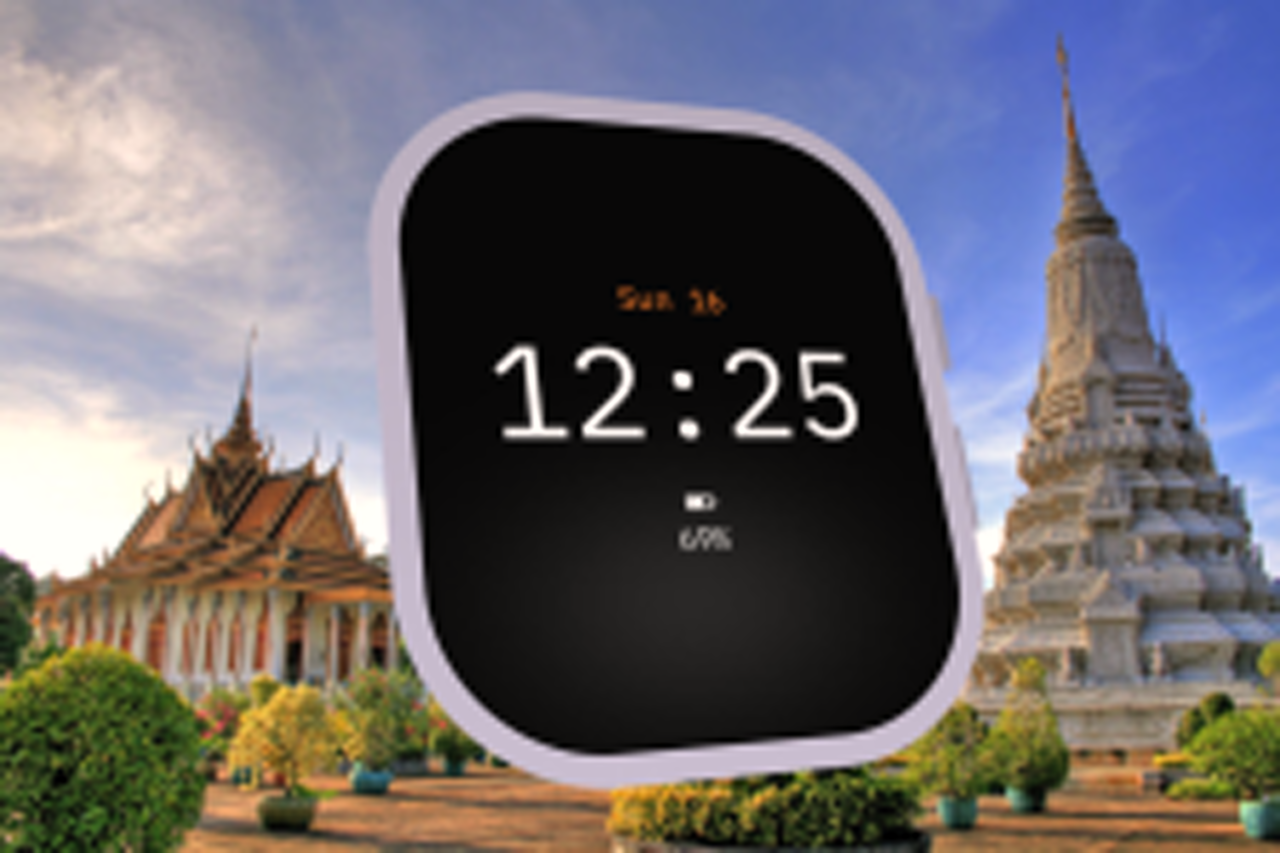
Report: 12 h 25 min
